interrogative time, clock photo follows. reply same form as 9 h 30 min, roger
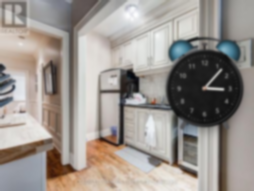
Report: 3 h 07 min
